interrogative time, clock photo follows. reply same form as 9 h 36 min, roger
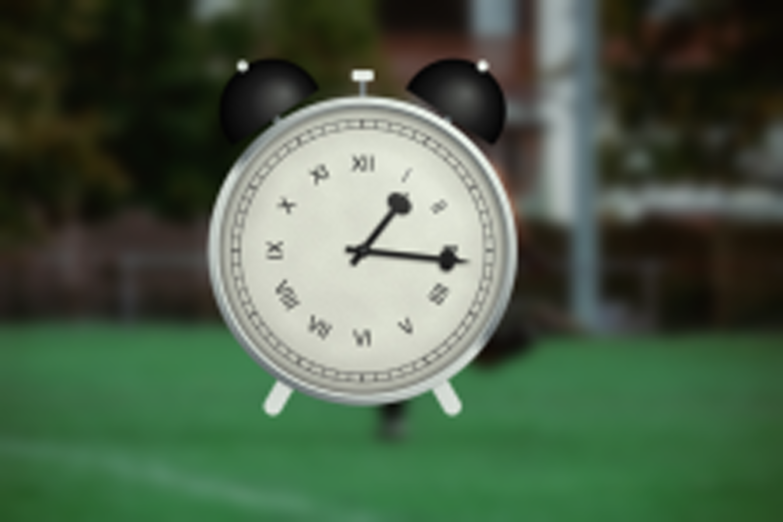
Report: 1 h 16 min
